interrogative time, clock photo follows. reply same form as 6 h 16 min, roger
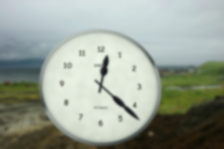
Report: 12 h 22 min
